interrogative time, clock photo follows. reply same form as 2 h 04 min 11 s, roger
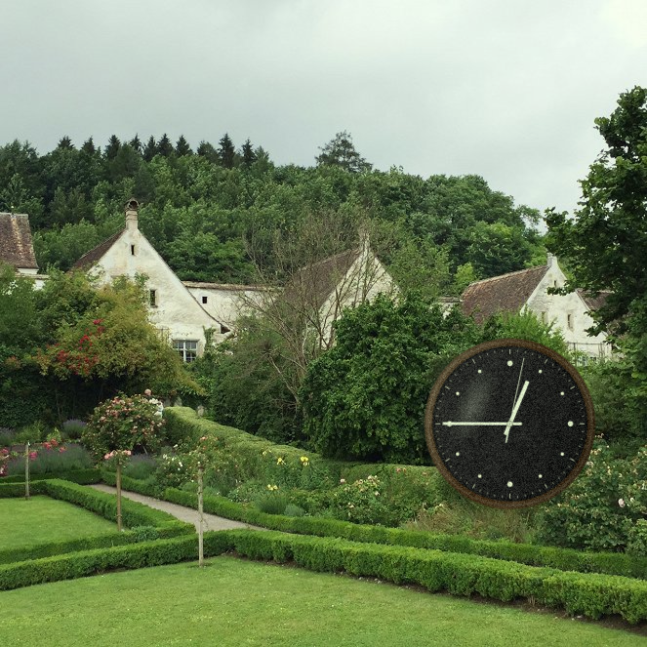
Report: 12 h 45 min 02 s
